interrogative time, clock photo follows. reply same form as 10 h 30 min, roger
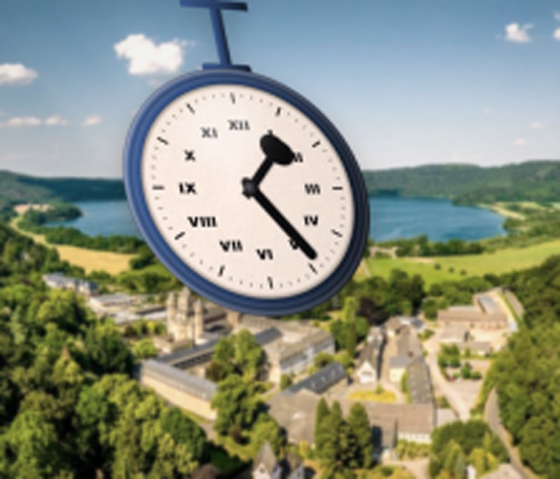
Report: 1 h 24 min
